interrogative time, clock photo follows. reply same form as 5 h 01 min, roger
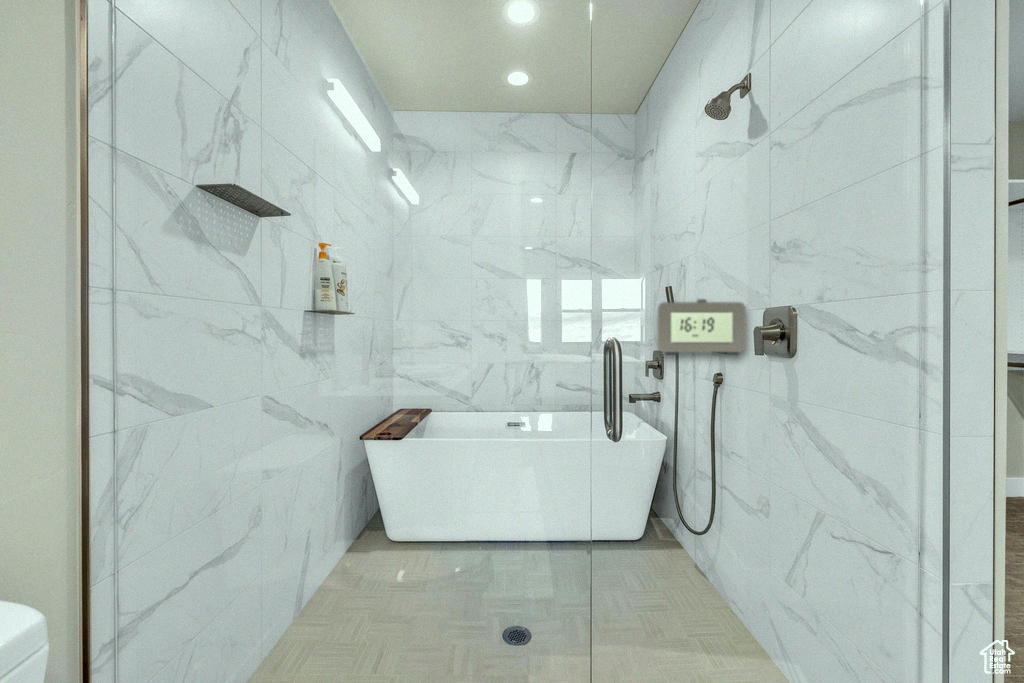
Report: 16 h 19 min
